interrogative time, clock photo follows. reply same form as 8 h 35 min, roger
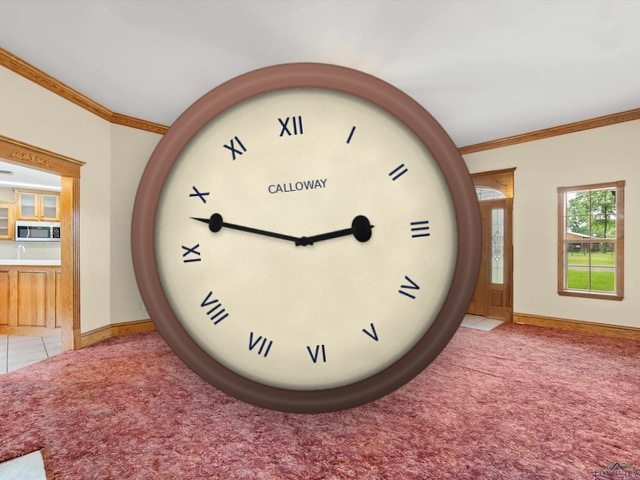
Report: 2 h 48 min
